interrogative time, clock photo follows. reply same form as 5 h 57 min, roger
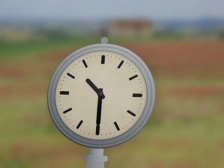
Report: 10 h 30 min
